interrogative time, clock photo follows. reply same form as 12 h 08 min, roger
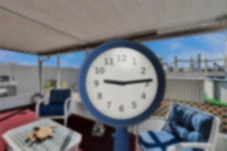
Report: 9 h 14 min
